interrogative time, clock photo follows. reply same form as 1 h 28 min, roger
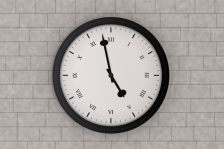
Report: 4 h 58 min
